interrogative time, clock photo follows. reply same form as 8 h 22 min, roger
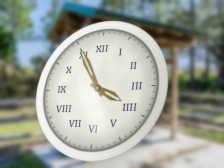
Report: 3 h 55 min
